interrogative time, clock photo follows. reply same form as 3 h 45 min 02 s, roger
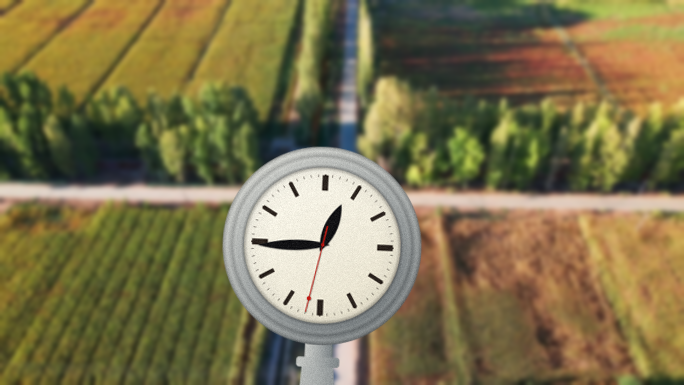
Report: 12 h 44 min 32 s
